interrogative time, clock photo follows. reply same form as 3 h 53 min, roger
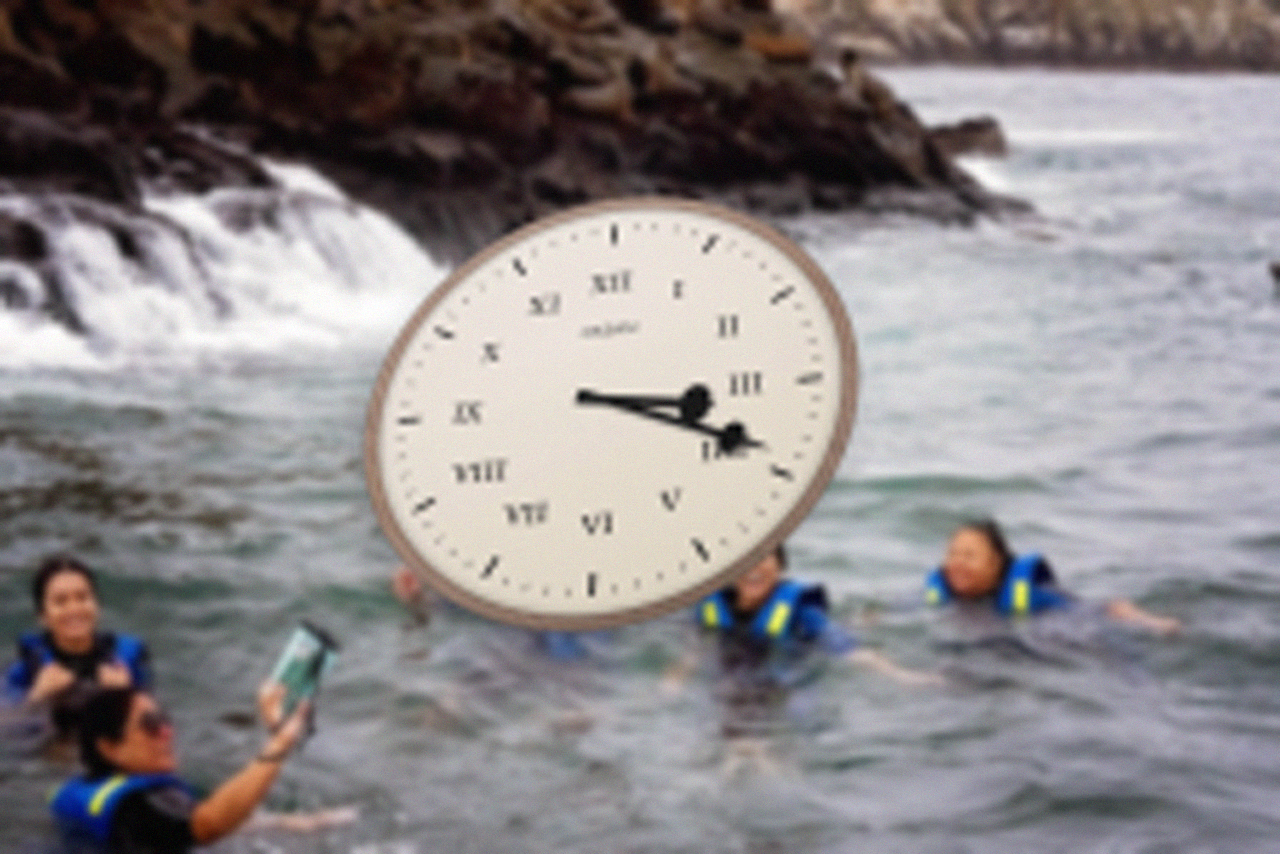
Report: 3 h 19 min
